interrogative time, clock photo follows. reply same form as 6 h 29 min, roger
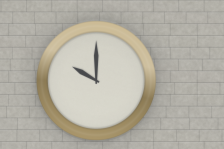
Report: 10 h 00 min
